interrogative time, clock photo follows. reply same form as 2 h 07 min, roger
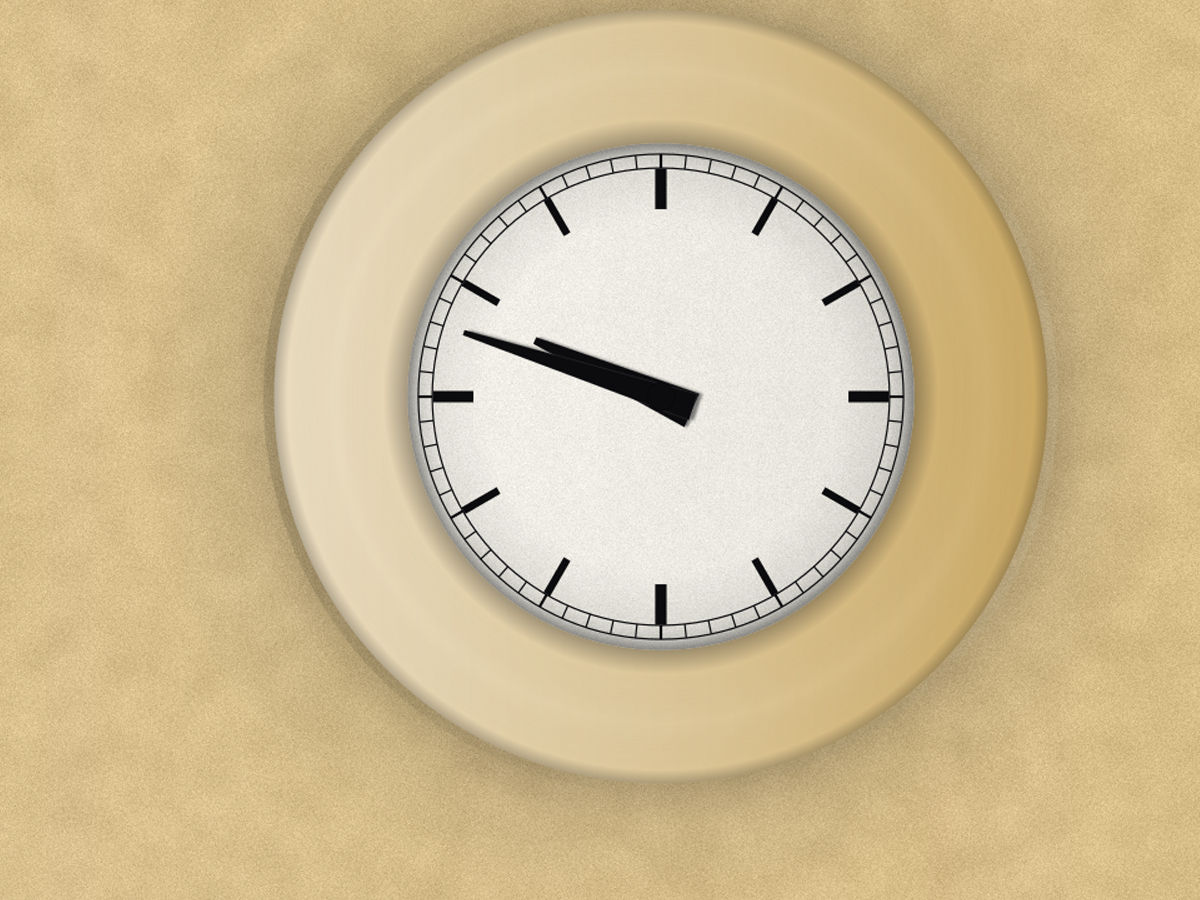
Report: 9 h 48 min
